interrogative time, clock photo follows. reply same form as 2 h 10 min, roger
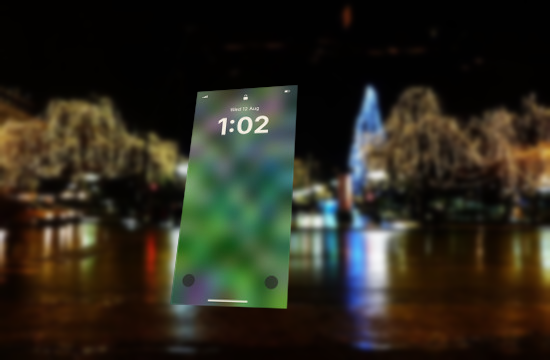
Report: 1 h 02 min
